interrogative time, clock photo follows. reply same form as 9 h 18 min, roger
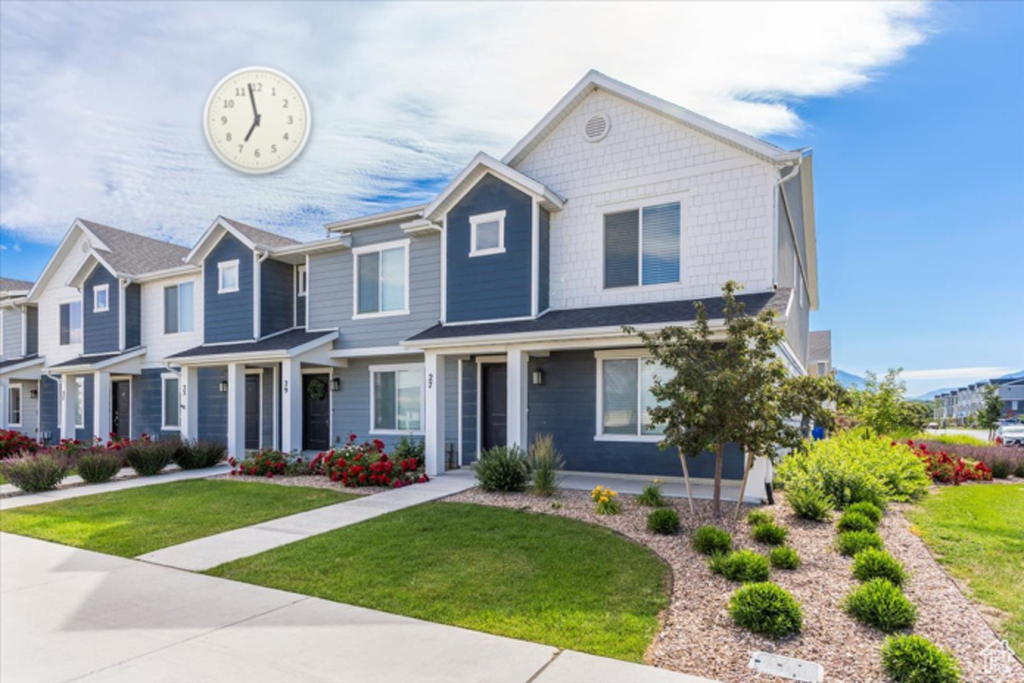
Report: 6 h 58 min
